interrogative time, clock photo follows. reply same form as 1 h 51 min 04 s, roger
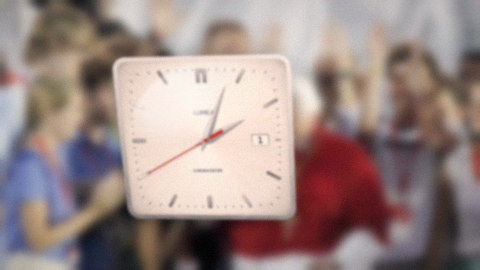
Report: 2 h 03 min 40 s
